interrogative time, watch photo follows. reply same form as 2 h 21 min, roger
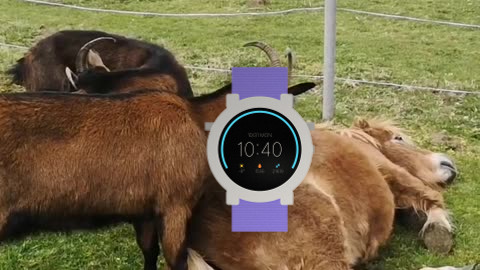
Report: 10 h 40 min
